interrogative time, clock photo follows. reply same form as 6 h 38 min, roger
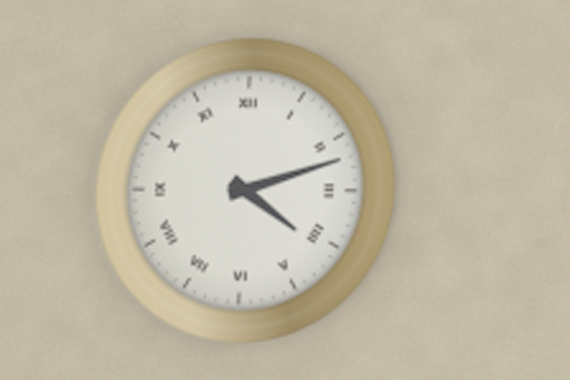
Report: 4 h 12 min
